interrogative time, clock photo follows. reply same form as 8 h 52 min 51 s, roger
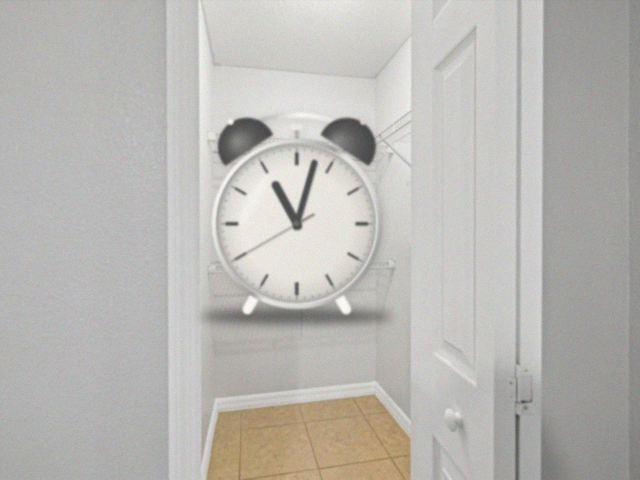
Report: 11 h 02 min 40 s
